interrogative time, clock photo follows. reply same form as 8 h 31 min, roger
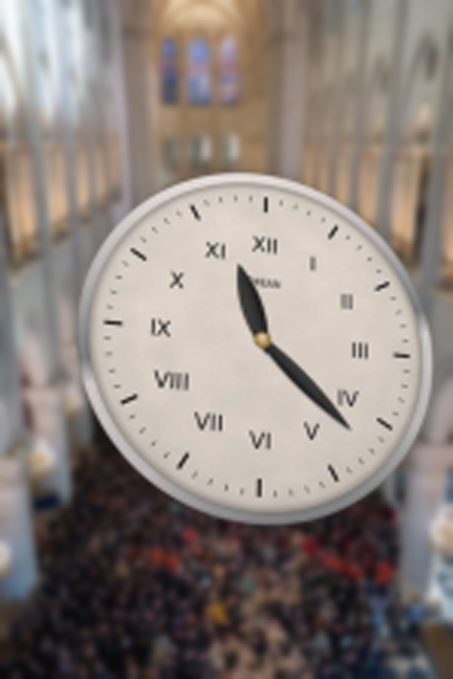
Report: 11 h 22 min
